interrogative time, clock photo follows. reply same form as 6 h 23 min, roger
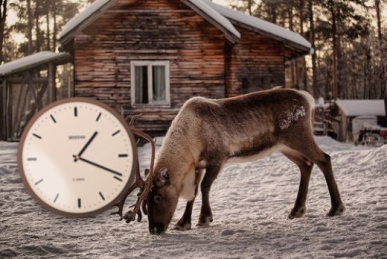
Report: 1 h 19 min
